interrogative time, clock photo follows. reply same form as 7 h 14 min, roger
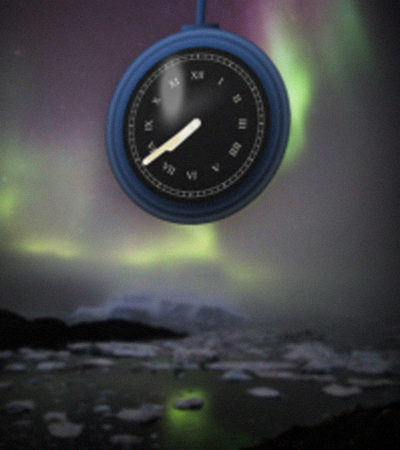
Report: 7 h 39 min
